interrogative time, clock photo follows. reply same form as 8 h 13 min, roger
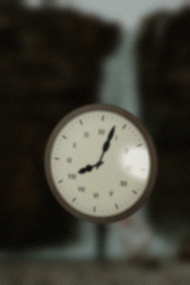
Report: 8 h 03 min
